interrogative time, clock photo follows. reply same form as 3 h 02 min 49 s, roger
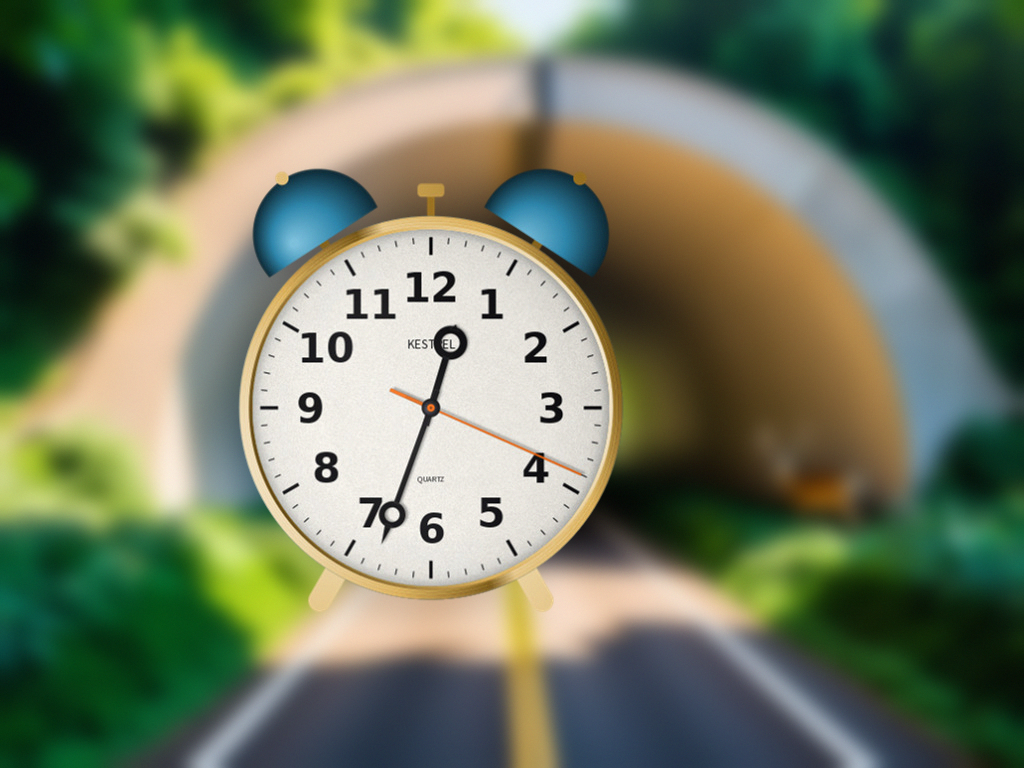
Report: 12 h 33 min 19 s
